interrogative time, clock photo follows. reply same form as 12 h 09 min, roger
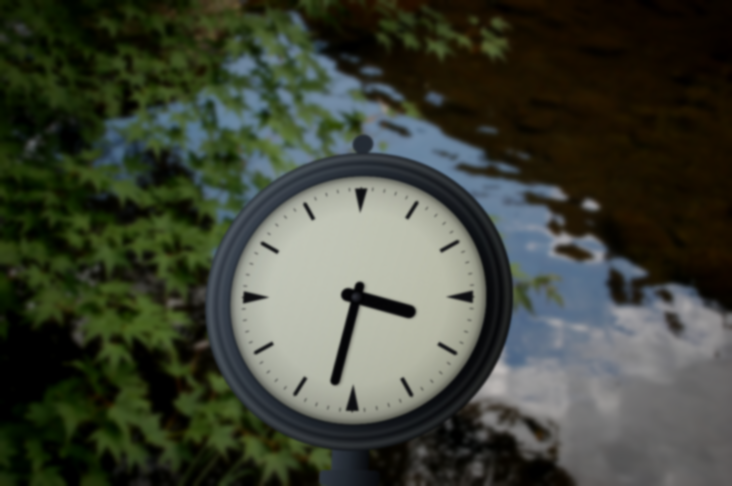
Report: 3 h 32 min
